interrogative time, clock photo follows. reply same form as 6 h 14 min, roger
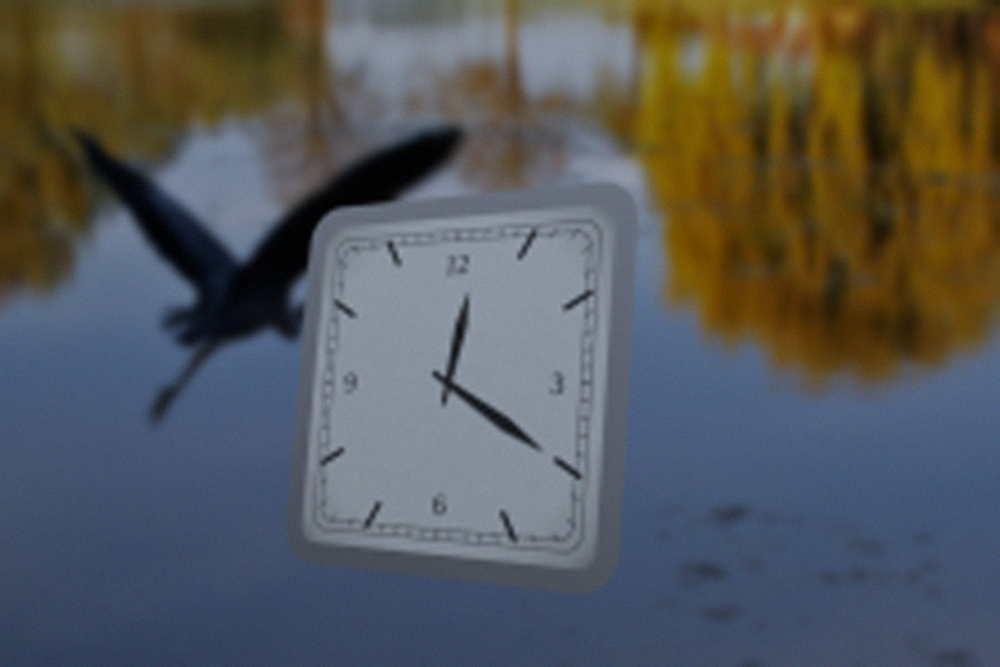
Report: 12 h 20 min
